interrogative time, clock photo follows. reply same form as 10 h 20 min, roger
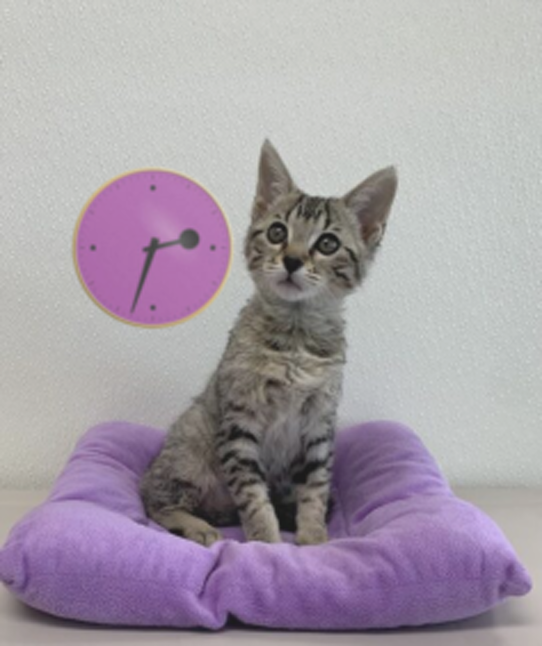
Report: 2 h 33 min
